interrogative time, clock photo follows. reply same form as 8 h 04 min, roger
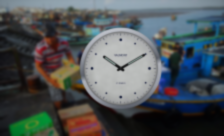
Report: 10 h 10 min
